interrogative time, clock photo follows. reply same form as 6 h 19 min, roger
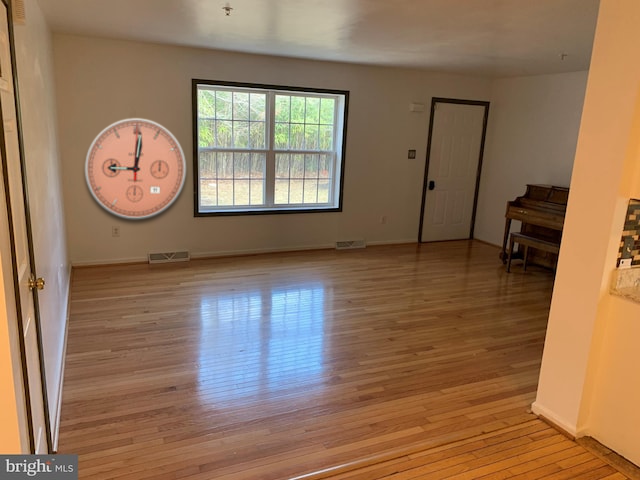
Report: 9 h 01 min
